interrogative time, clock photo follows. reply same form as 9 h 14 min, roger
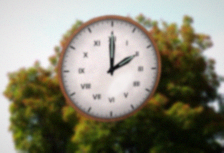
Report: 2 h 00 min
